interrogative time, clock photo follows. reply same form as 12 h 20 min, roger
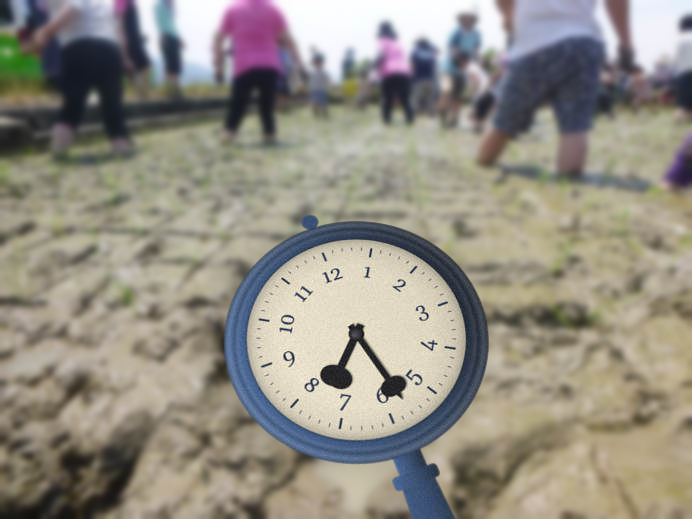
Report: 7 h 28 min
